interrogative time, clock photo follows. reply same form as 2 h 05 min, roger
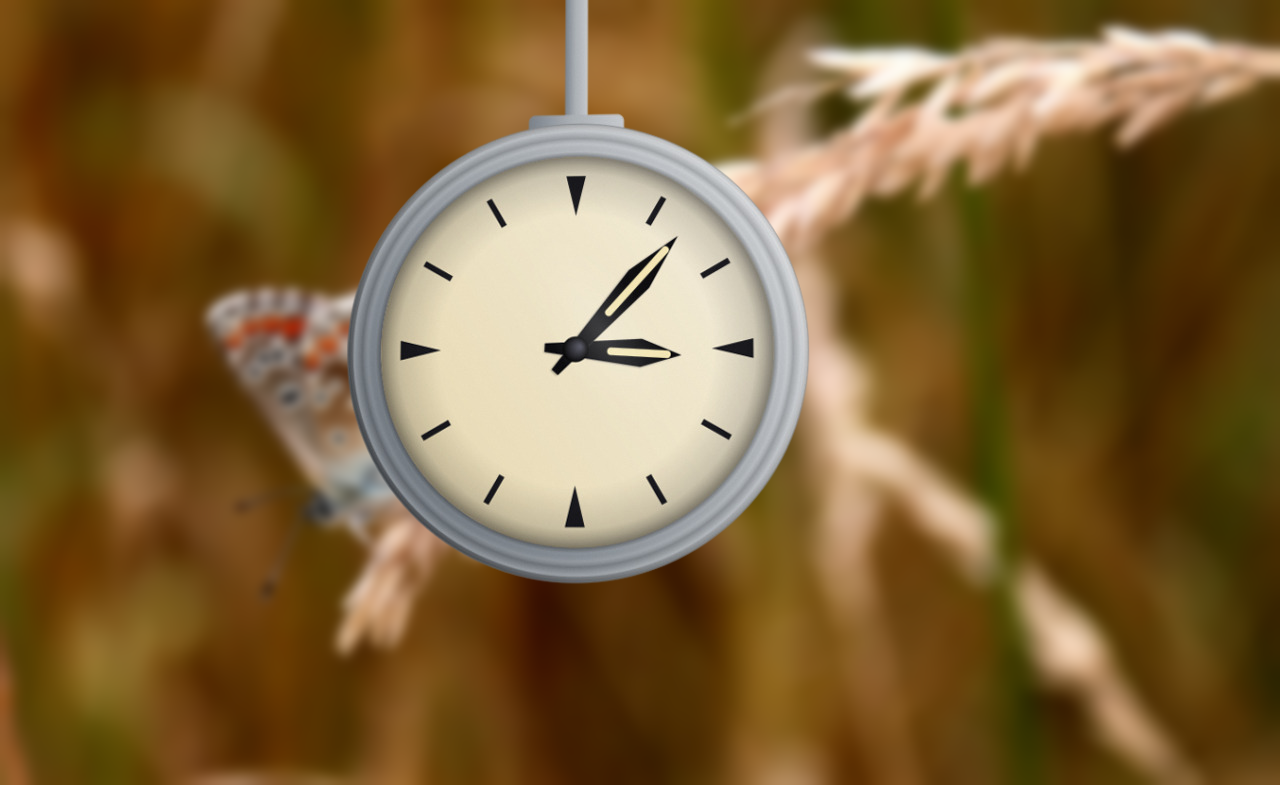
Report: 3 h 07 min
